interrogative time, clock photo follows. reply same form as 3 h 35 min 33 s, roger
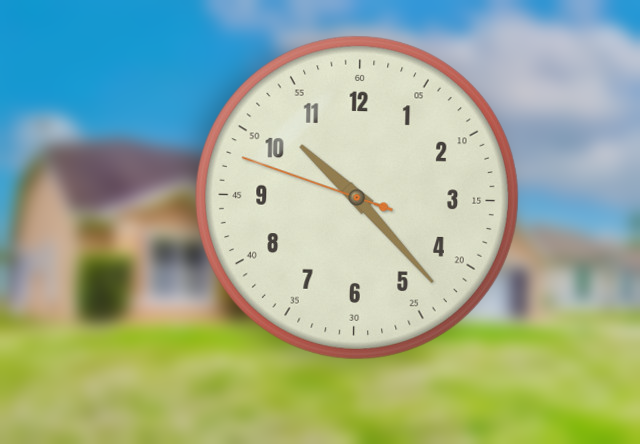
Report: 10 h 22 min 48 s
